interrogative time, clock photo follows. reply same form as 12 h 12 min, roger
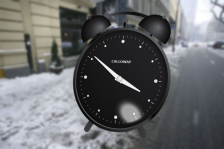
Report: 3 h 51 min
